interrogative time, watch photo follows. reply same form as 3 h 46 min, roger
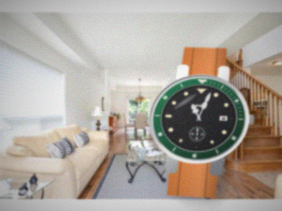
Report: 11 h 03 min
